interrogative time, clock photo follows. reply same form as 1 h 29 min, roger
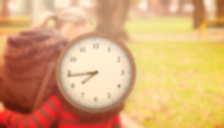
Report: 7 h 44 min
